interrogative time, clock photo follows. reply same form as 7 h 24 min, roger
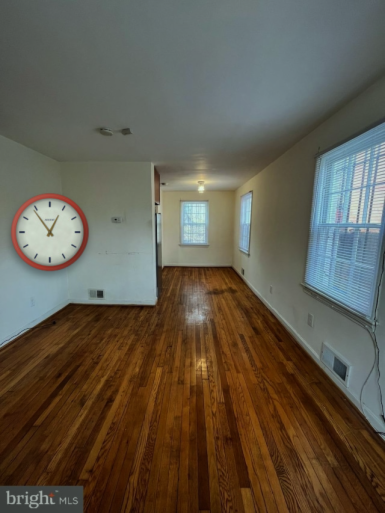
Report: 12 h 54 min
